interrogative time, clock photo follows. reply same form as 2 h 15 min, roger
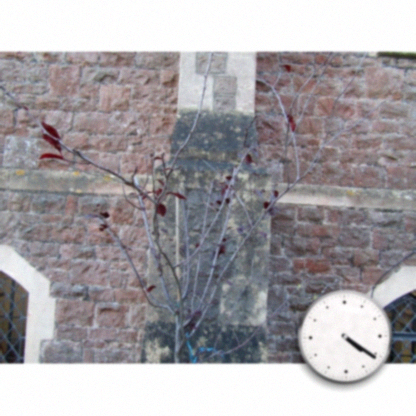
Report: 4 h 21 min
